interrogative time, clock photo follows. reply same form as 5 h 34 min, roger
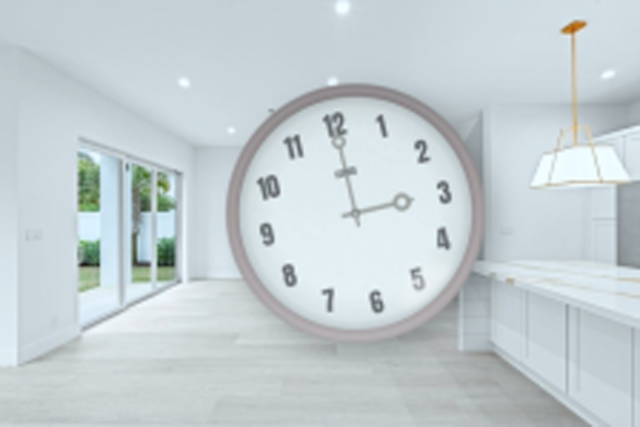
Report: 3 h 00 min
